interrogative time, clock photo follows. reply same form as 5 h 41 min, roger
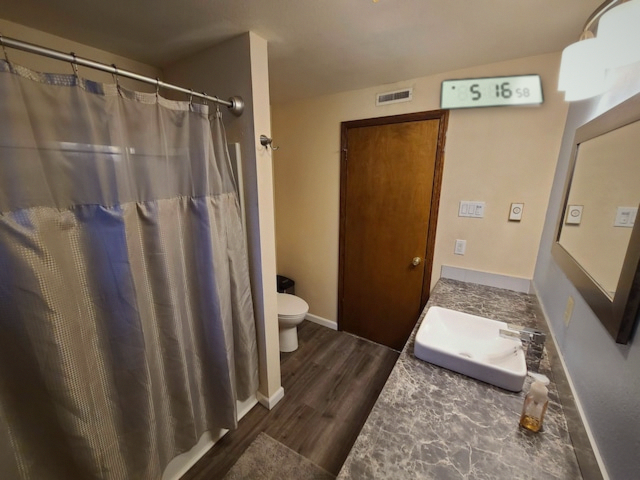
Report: 5 h 16 min
